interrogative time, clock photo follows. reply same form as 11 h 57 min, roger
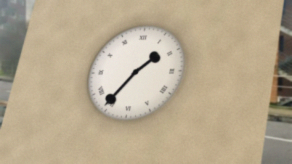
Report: 1 h 36 min
